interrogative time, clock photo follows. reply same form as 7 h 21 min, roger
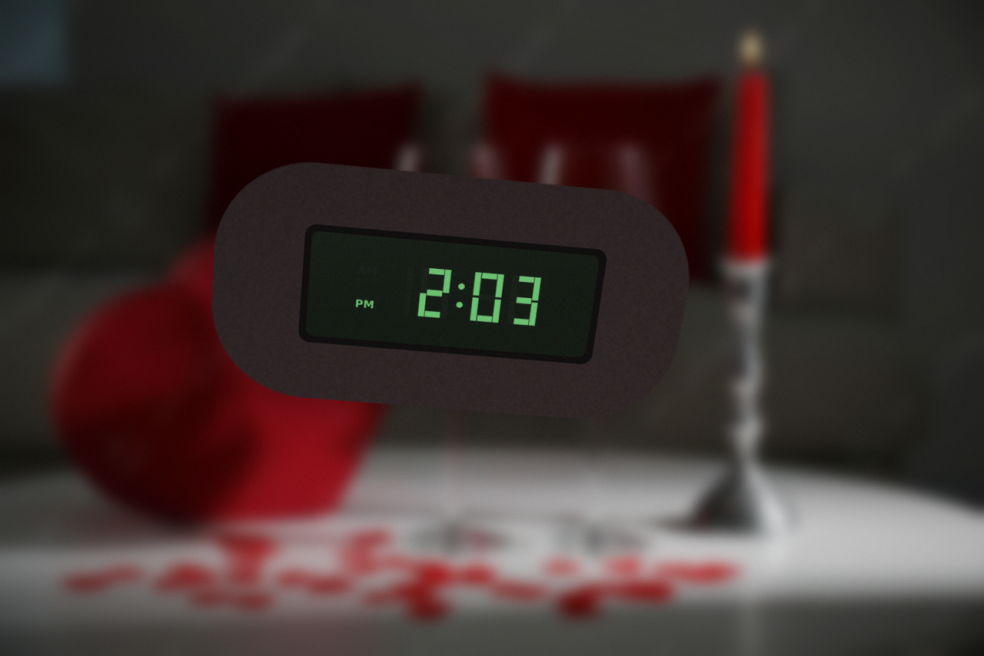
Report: 2 h 03 min
